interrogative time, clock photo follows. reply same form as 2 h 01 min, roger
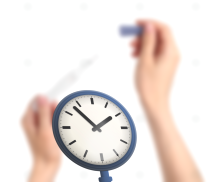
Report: 1 h 53 min
